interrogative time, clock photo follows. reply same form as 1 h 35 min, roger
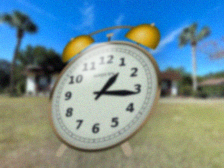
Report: 1 h 16 min
